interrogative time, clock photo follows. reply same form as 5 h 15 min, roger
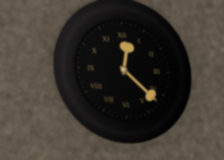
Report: 12 h 22 min
